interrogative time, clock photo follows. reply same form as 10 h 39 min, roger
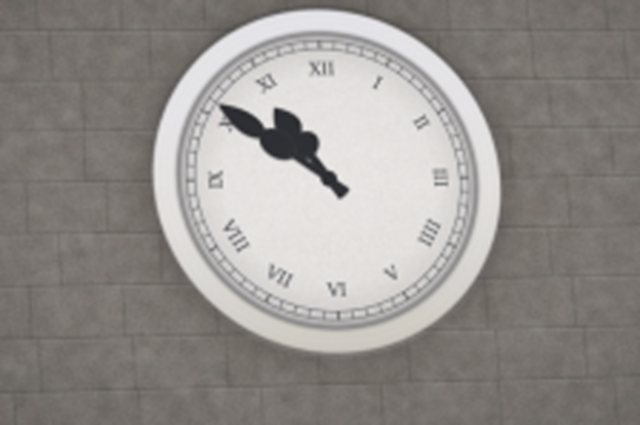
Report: 10 h 51 min
